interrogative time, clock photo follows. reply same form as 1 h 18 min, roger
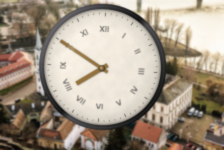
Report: 7 h 50 min
